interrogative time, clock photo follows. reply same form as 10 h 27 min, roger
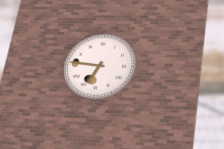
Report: 6 h 46 min
